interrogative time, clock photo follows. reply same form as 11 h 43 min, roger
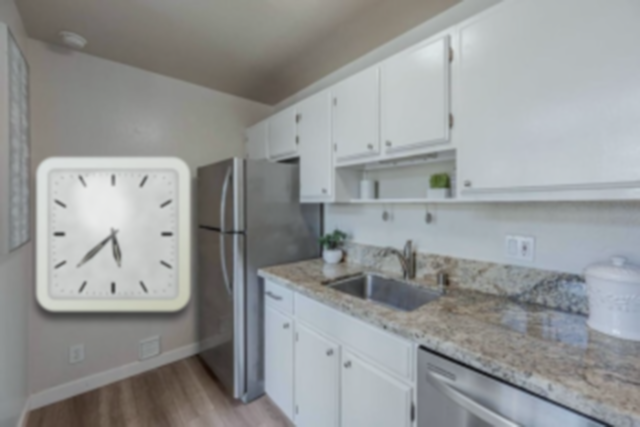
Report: 5 h 38 min
